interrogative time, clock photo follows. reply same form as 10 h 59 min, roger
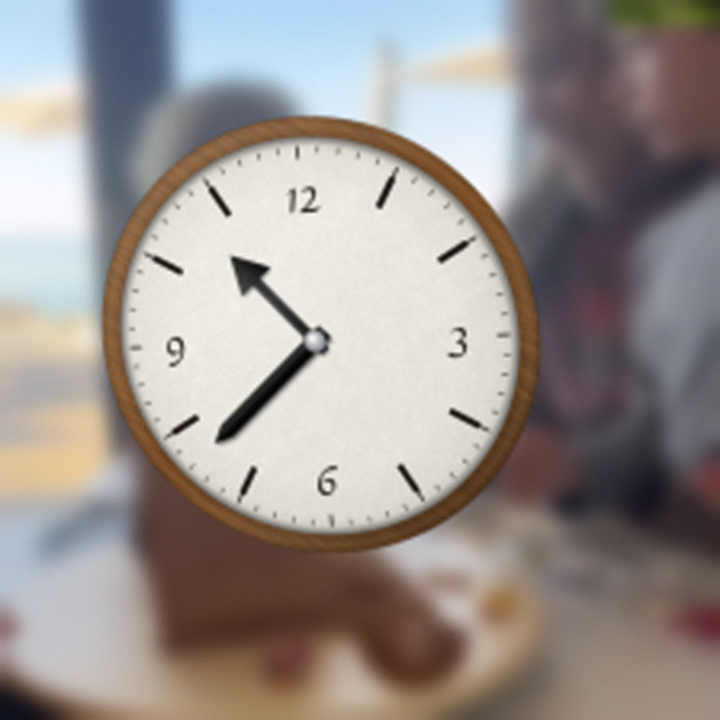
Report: 10 h 38 min
